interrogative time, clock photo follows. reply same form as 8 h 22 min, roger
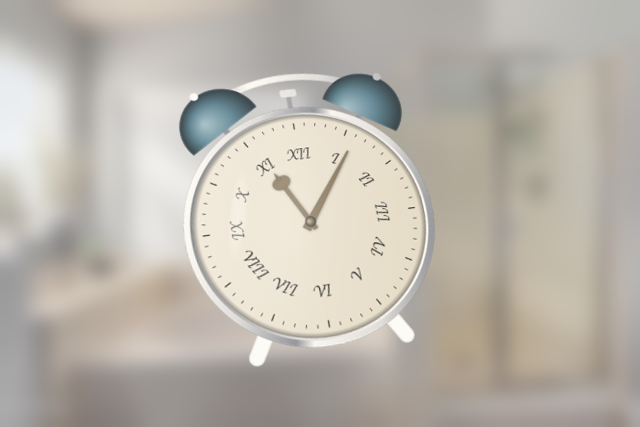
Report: 11 h 06 min
